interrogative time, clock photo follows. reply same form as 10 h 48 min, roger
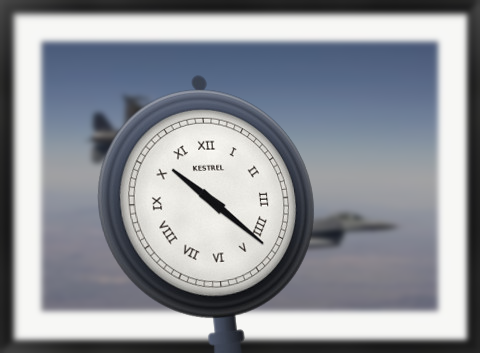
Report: 10 h 22 min
